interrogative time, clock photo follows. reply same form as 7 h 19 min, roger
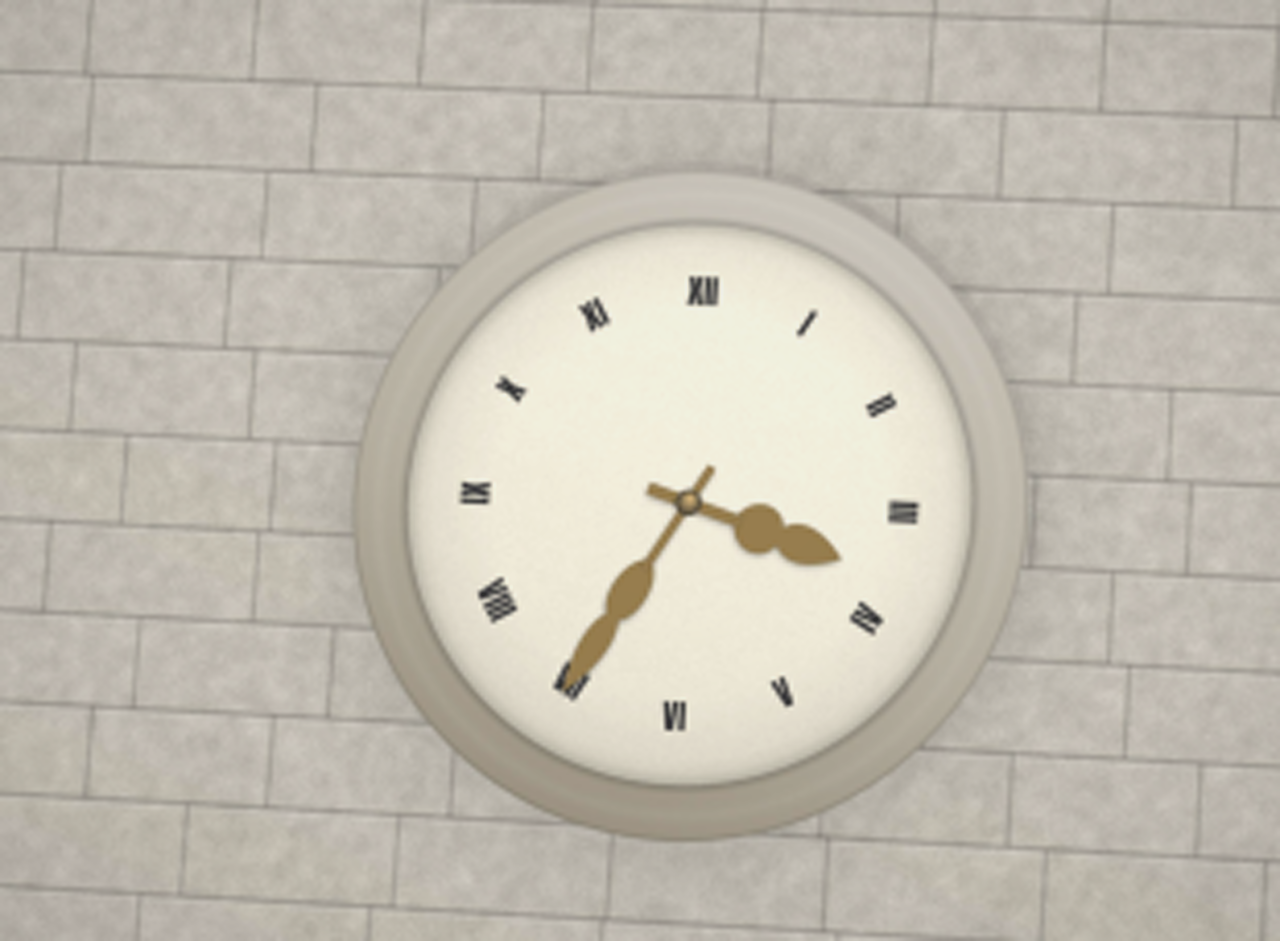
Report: 3 h 35 min
